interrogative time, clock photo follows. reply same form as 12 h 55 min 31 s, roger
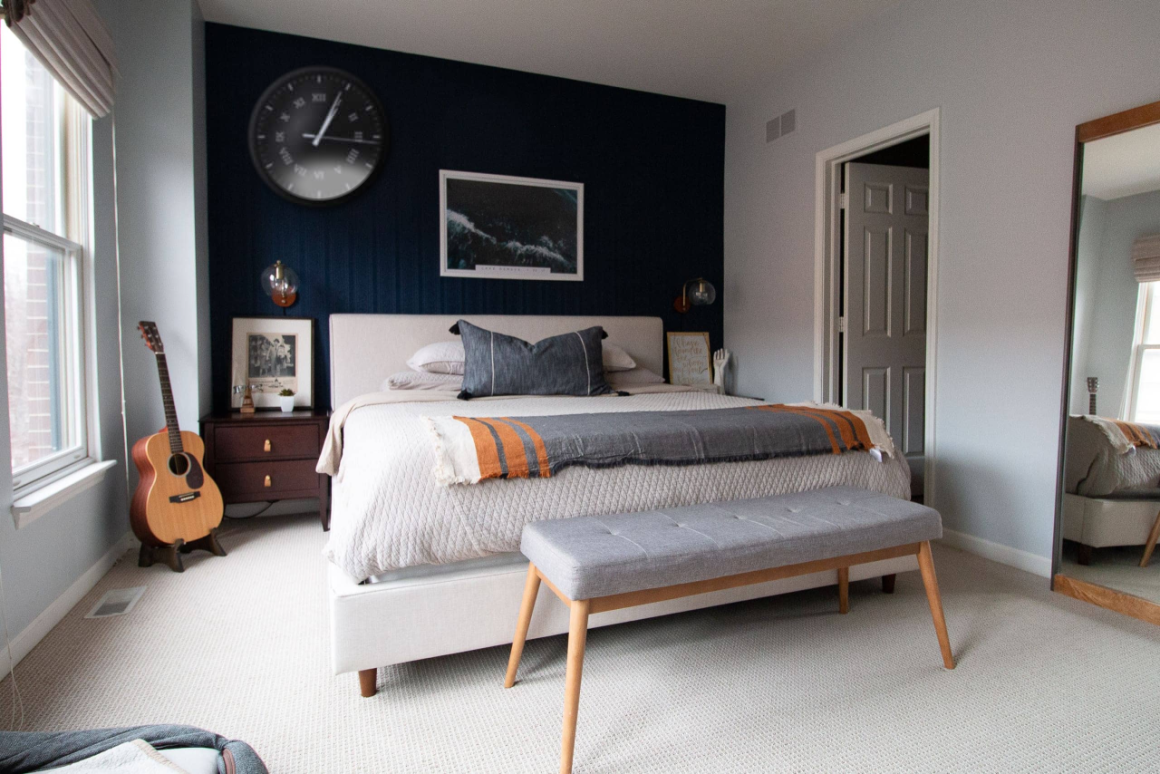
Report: 1 h 04 min 16 s
